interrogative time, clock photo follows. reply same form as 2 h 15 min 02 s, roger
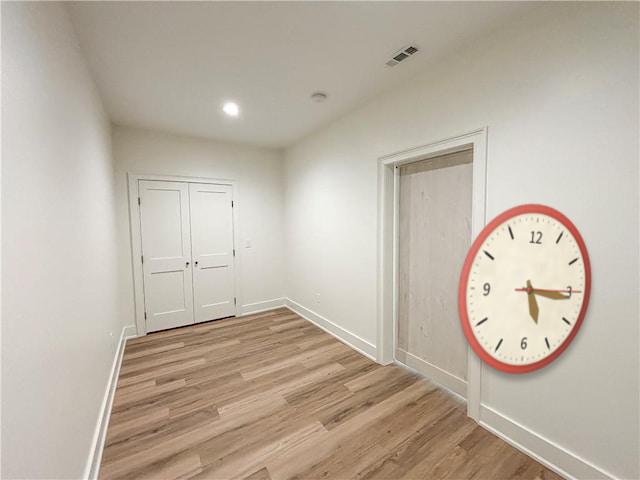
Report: 5 h 16 min 15 s
